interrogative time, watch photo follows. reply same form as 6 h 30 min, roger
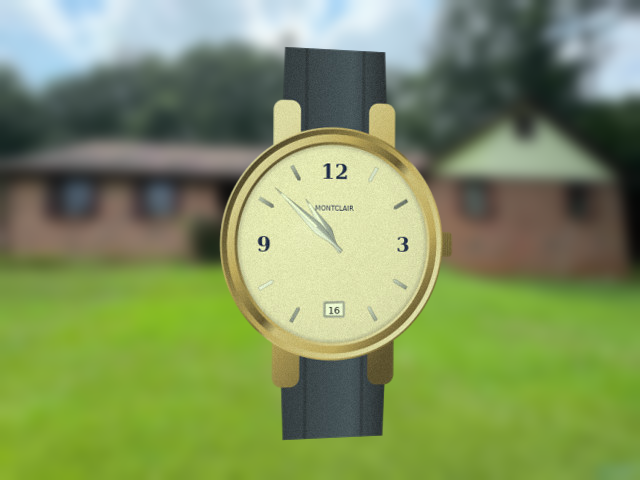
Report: 10 h 52 min
